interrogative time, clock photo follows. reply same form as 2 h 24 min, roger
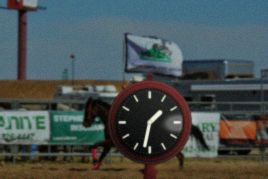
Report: 1 h 32 min
